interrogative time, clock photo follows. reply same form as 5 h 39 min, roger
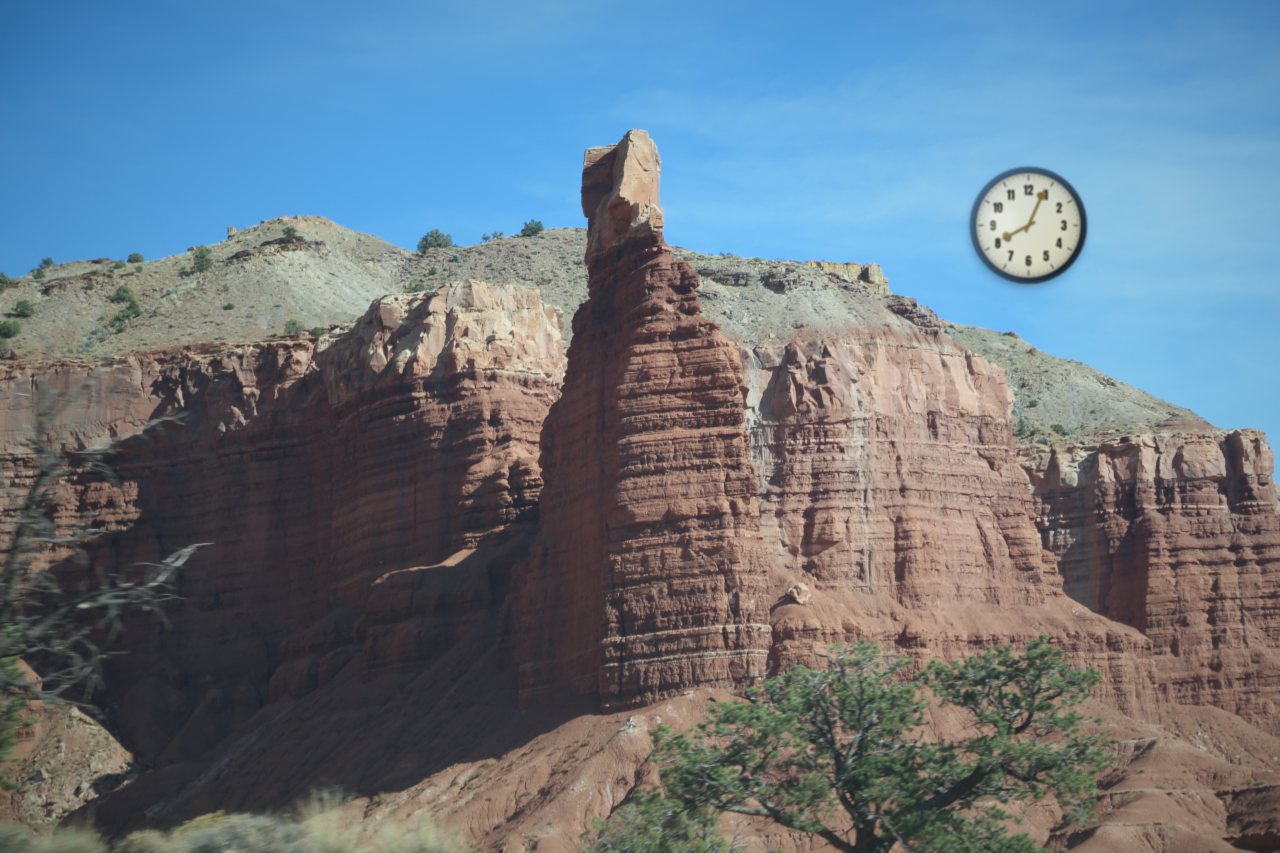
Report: 8 h 04 min
